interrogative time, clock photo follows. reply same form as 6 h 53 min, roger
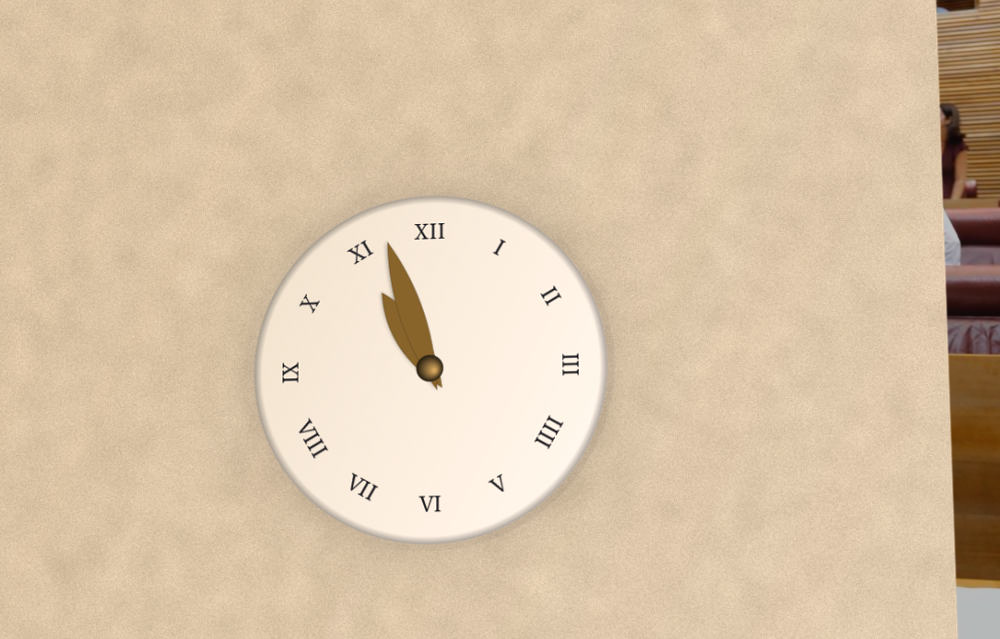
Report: 10 h 57 min
